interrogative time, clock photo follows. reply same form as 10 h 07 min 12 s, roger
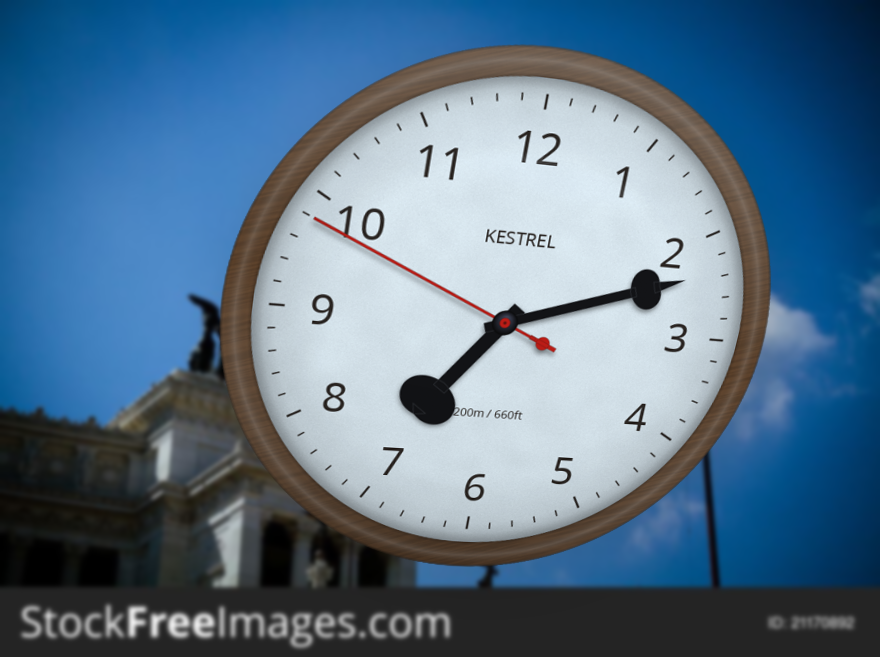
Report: 7 h 11 min 49 s
